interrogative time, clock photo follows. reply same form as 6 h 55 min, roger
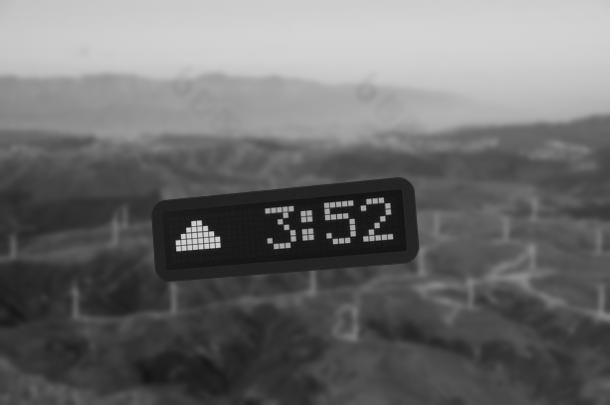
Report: 3 h 52 min
